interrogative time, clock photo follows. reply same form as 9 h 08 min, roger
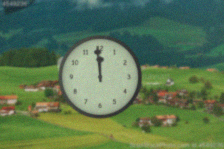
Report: 11 h 59 min
